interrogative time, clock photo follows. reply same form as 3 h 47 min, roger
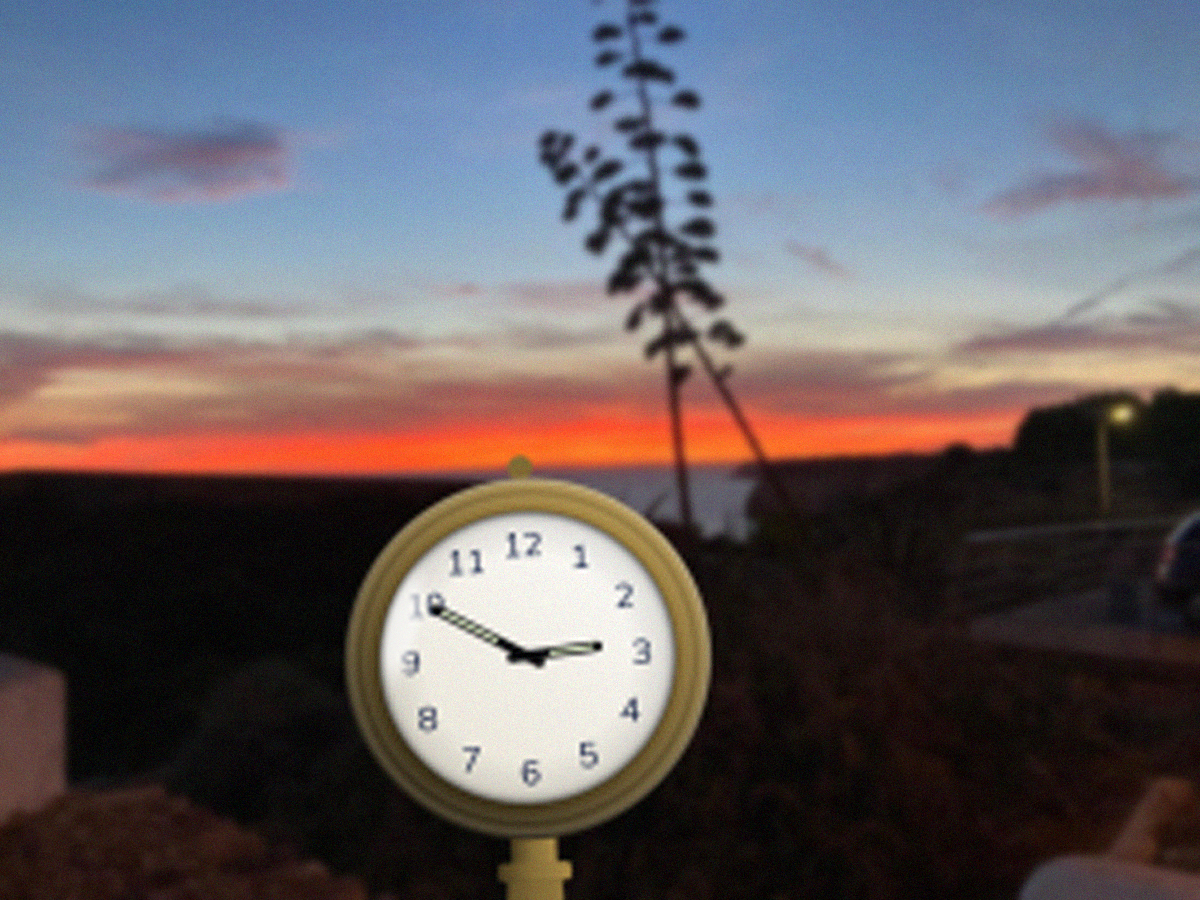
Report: 2 h 50 min
